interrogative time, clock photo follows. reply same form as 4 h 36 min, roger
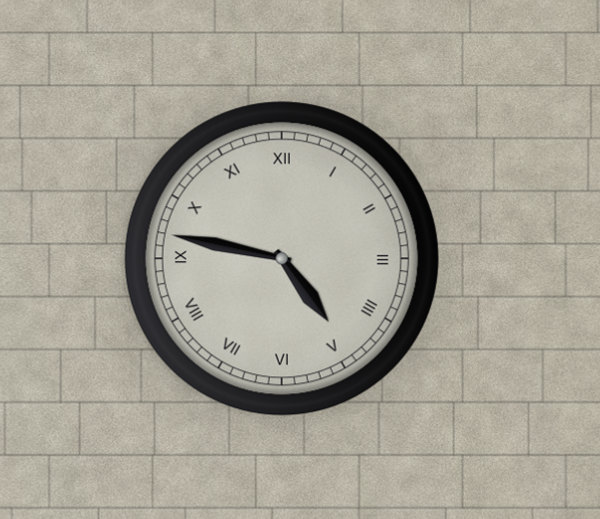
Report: 4 h 47 min
